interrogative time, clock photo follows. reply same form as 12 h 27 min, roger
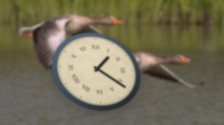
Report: 1 h 21 min
